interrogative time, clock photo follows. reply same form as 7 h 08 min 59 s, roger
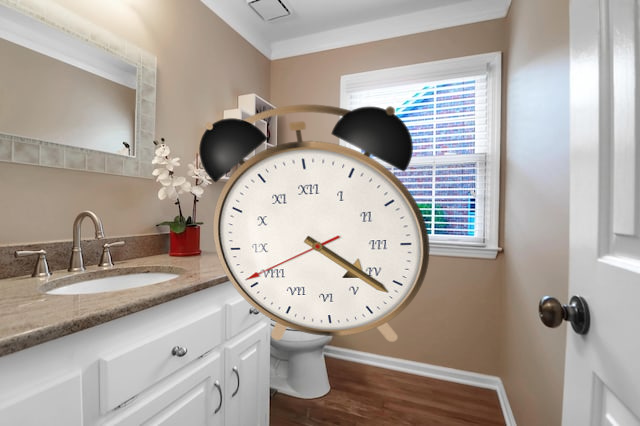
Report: 4 h 21 min 41 s
